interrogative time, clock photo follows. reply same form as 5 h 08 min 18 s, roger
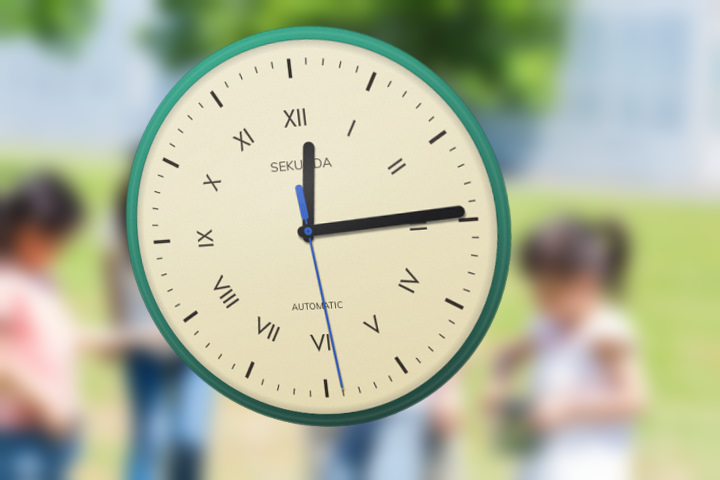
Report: 12 h 14 min 29 s
